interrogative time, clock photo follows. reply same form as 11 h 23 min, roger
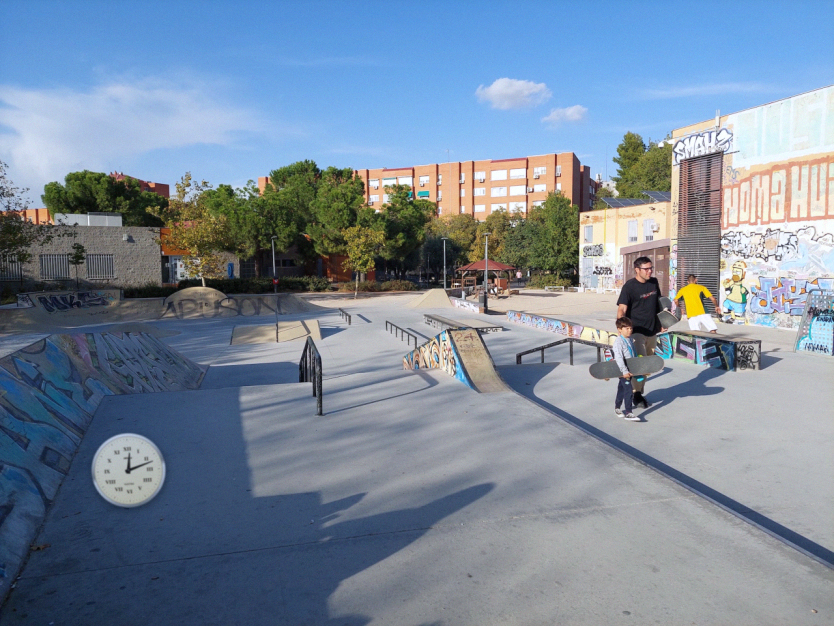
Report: 12 h 12 min
